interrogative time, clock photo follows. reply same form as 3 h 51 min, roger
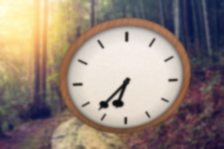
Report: 6 h 37 min
